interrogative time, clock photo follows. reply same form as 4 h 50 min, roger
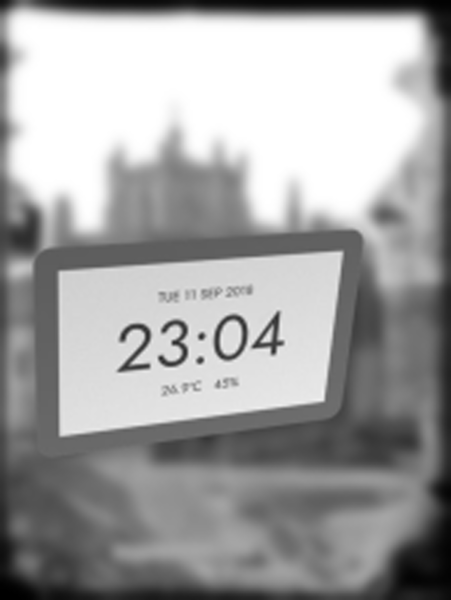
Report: 23 h 04 min
